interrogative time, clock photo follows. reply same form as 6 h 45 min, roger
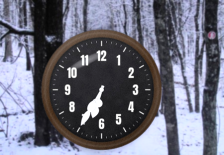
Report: 6 h 35 min
